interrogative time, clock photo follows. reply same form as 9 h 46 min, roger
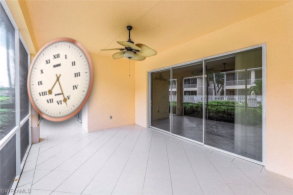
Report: 7 h 27 min
